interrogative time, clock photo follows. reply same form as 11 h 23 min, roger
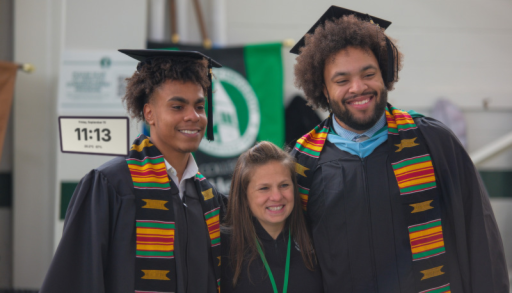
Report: 11 h 13 min
